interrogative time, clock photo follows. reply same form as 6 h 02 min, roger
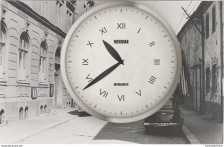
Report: 10 h 39 min
